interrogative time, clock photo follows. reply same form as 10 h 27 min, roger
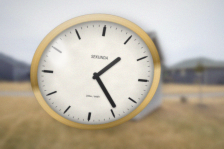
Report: 1 h 24 min
